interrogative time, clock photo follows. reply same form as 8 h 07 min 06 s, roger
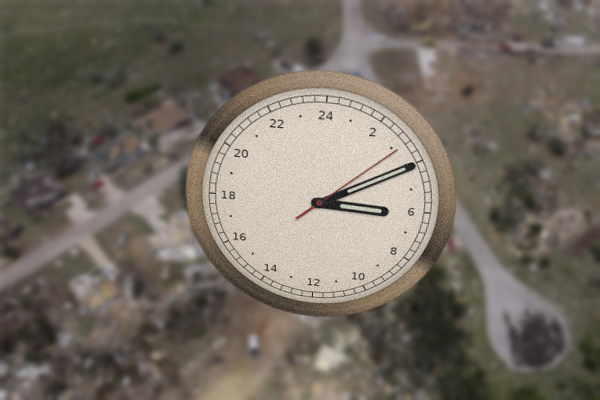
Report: 6 h 10 min 08 s
